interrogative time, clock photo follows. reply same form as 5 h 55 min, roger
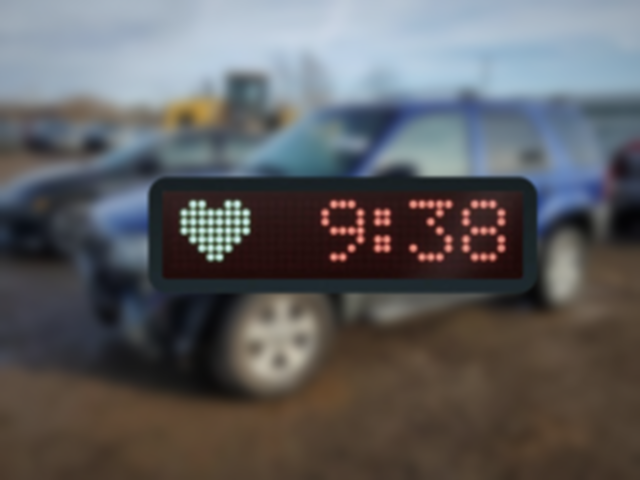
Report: 9 h 38 min
